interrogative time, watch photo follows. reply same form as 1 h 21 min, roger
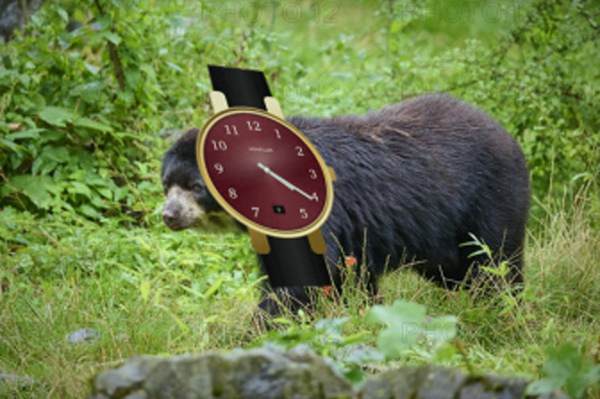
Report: 4 h 21 min
